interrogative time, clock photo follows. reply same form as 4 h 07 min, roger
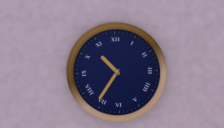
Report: 10 h 36 min
